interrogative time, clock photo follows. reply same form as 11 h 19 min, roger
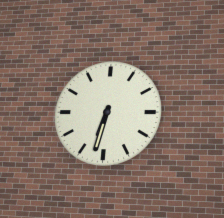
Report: 6 h 32 min
